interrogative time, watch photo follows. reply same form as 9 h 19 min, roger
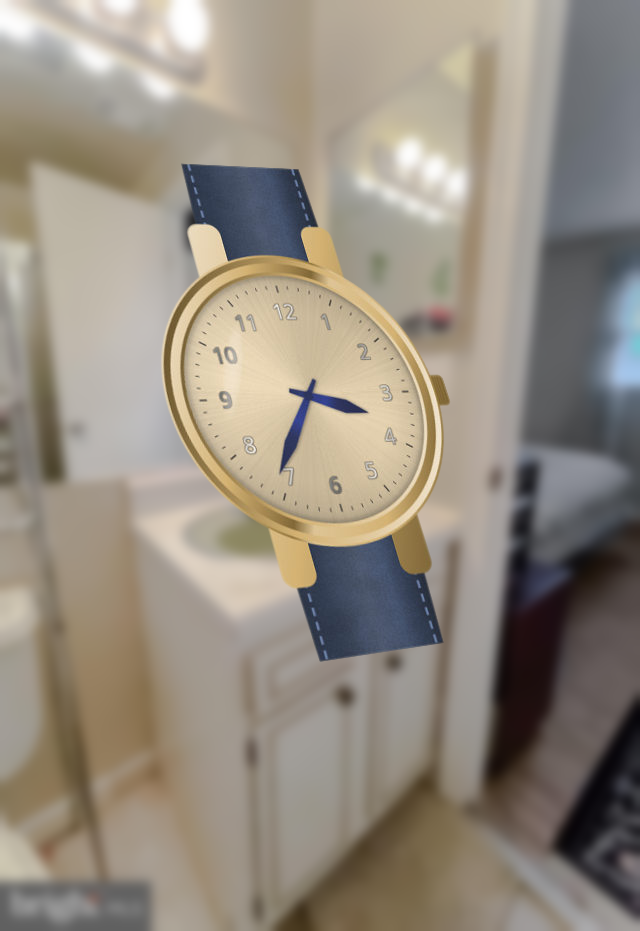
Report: 3 h 36 min
